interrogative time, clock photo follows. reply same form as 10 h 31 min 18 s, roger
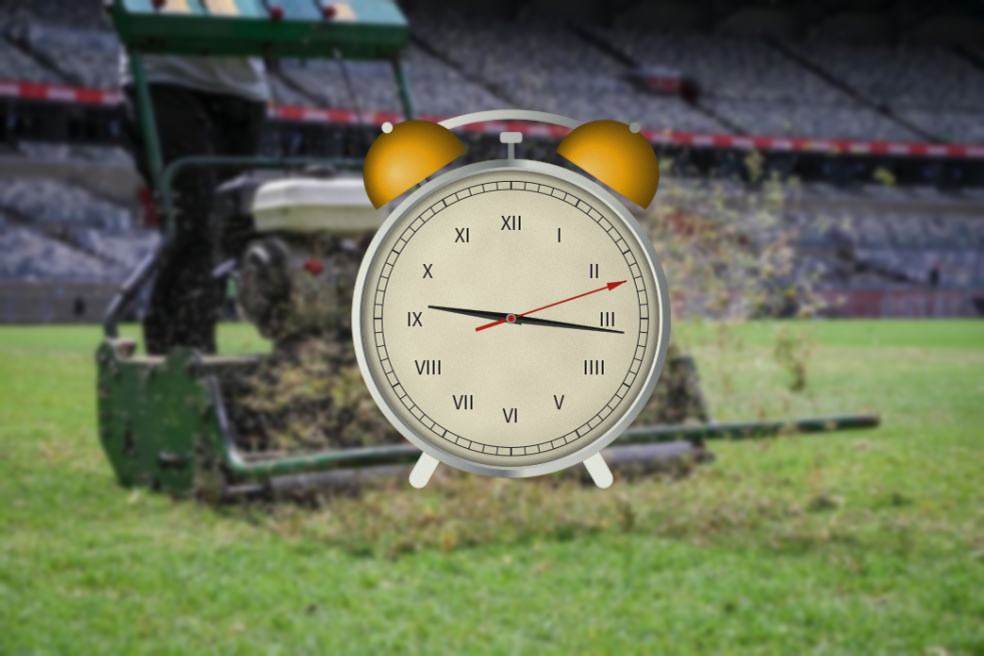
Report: 9 h 16 min 12 s
